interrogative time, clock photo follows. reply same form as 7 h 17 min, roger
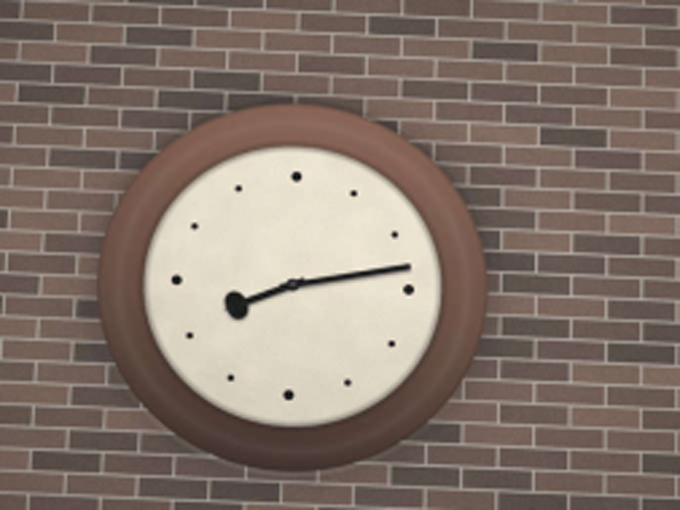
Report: 8 h 13 min
